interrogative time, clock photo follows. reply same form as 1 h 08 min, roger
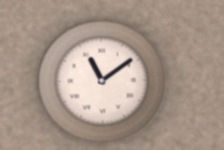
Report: 11 h 09 min
